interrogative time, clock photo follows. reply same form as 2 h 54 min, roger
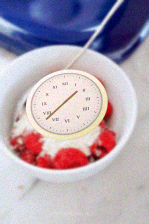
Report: 1 h 38 min
